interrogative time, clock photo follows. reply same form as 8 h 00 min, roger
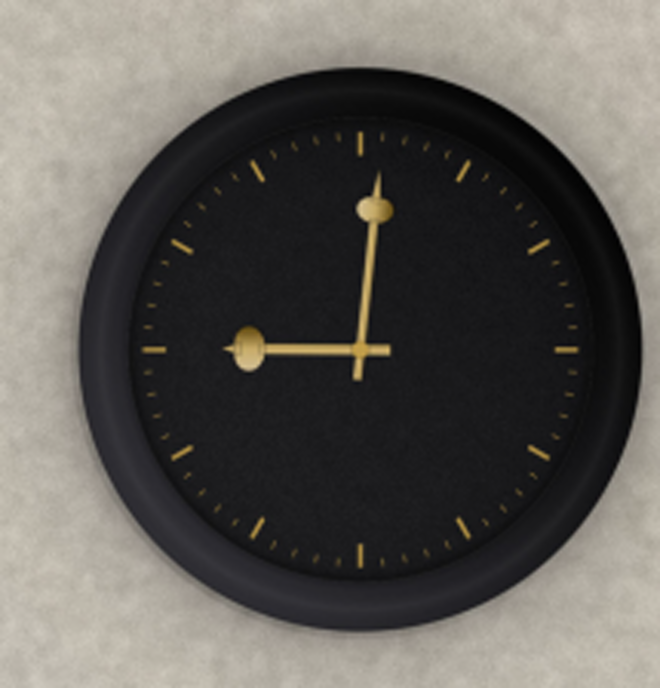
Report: 9 h 01 min
